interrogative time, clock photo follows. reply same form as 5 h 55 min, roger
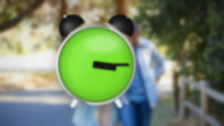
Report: 3 h 15 min
